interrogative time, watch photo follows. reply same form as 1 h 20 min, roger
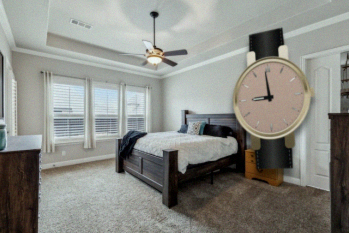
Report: 8 h 59 min
